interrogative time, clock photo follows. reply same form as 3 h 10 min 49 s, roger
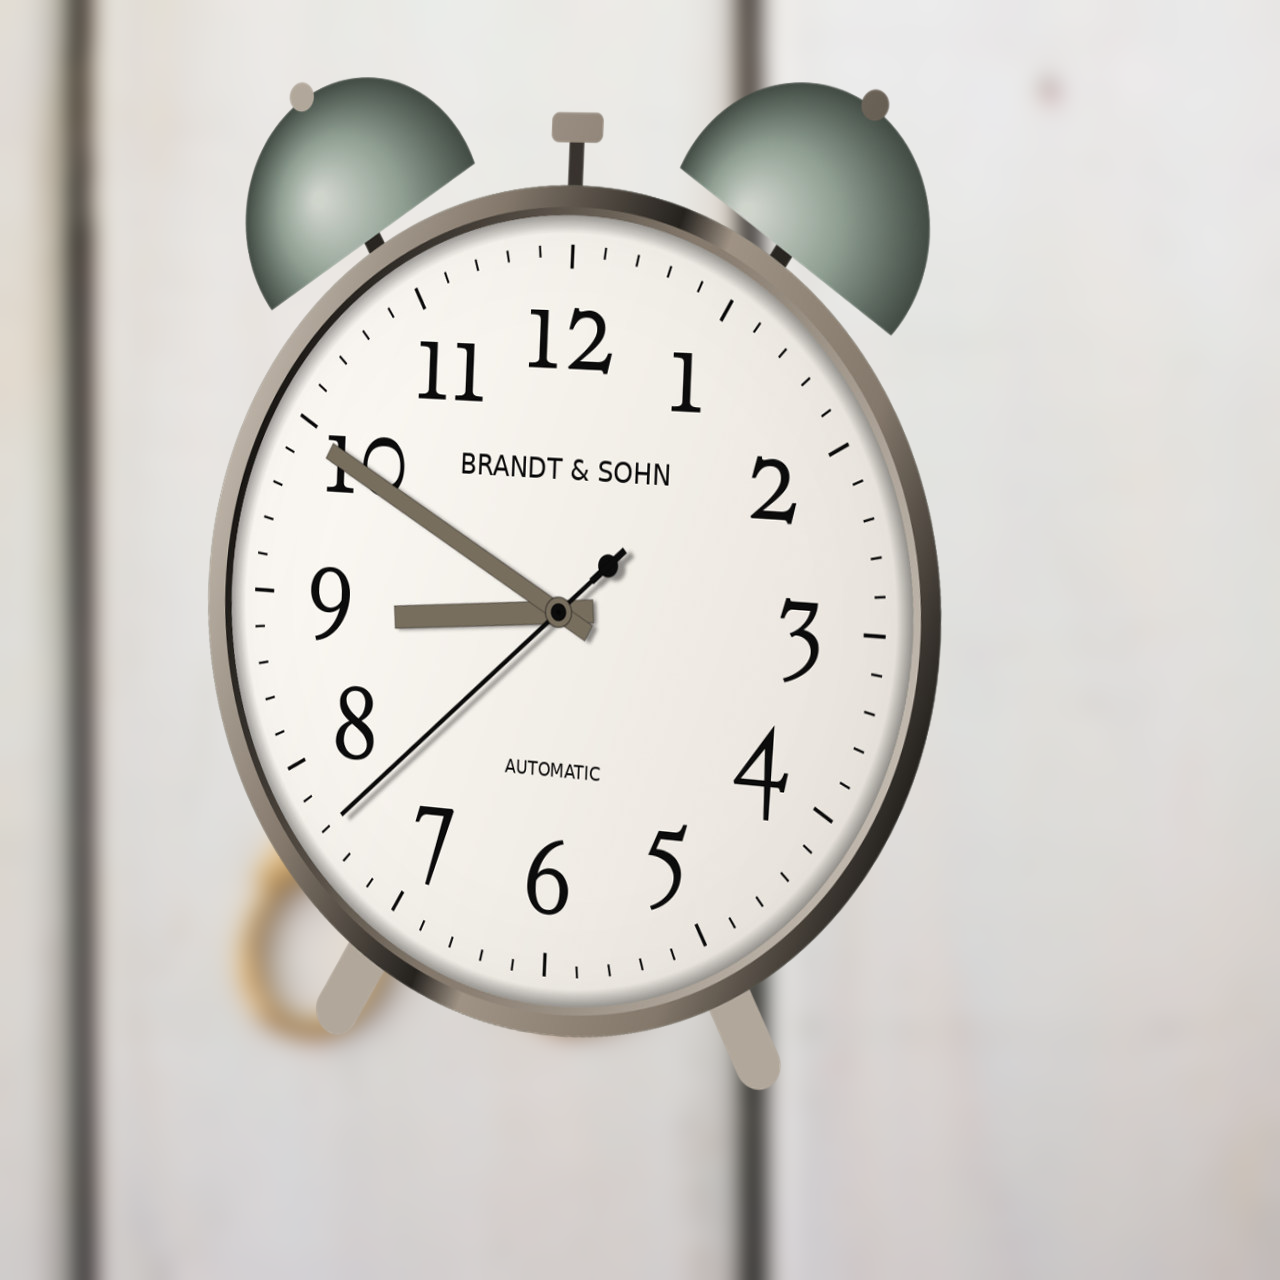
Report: 8 h 49 min 38 s
